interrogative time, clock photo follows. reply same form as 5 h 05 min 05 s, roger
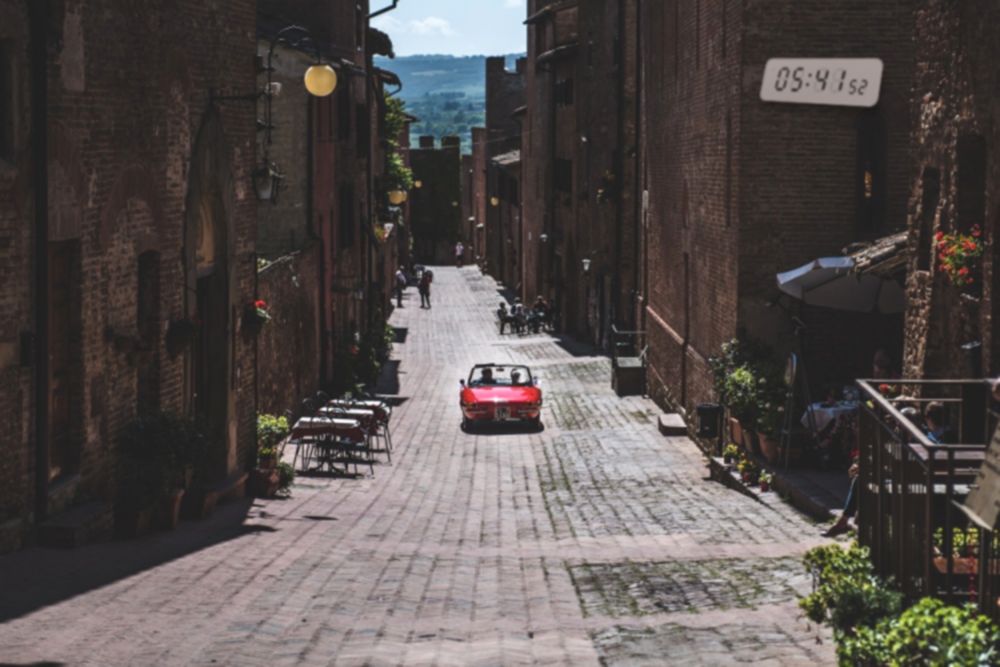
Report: 5 h 41 min 52 s
